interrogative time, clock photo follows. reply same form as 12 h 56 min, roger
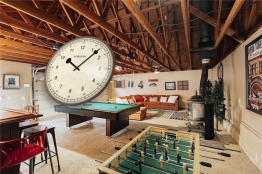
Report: 10 h 07 min
